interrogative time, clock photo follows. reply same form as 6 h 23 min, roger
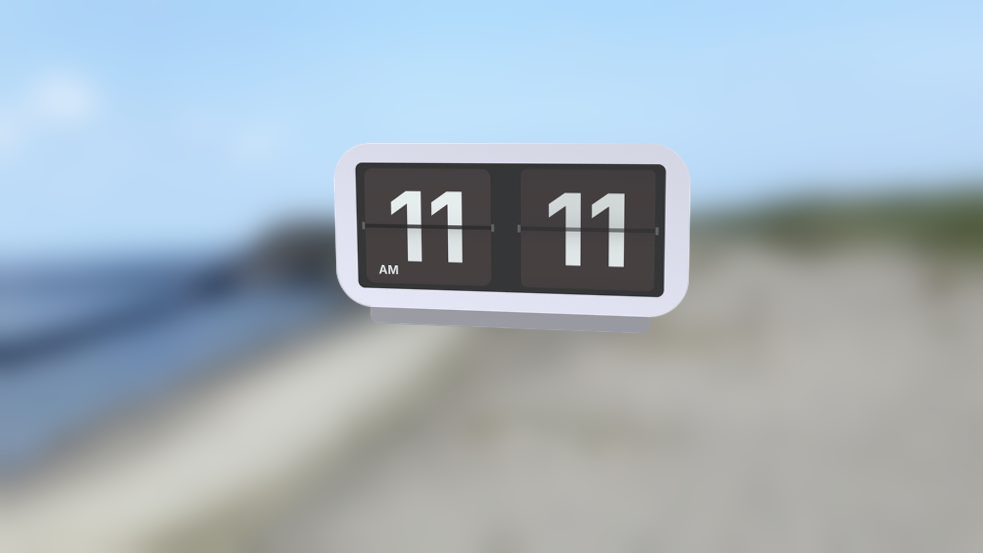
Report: 11 h 11 min
